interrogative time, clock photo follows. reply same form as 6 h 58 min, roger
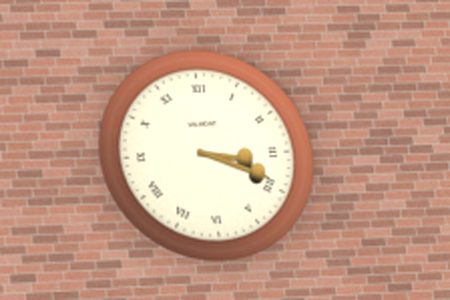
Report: 3 h 19 min
